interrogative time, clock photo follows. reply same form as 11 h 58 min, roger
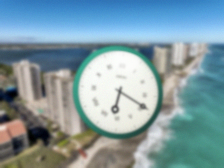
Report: 6 h 19 min
